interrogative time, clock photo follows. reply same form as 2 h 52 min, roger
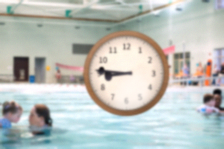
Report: 8 h 46 min
